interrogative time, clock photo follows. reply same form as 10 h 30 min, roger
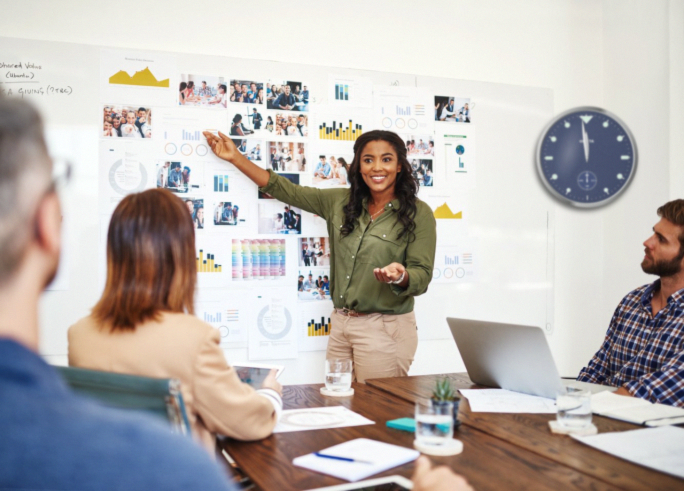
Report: 11 h 59 min
